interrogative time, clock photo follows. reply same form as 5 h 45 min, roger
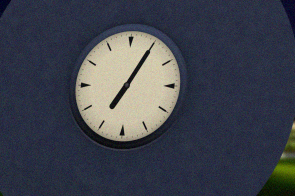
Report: 7 h 05 min
